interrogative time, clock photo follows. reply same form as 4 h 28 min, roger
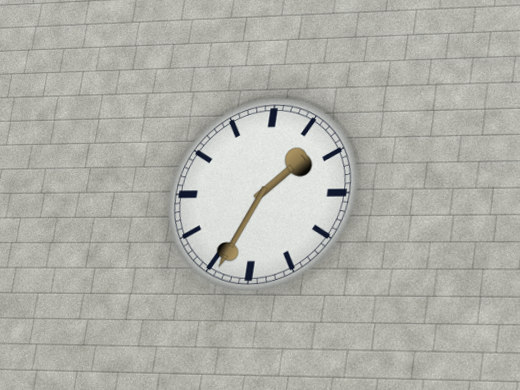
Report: 1 h 34 min
